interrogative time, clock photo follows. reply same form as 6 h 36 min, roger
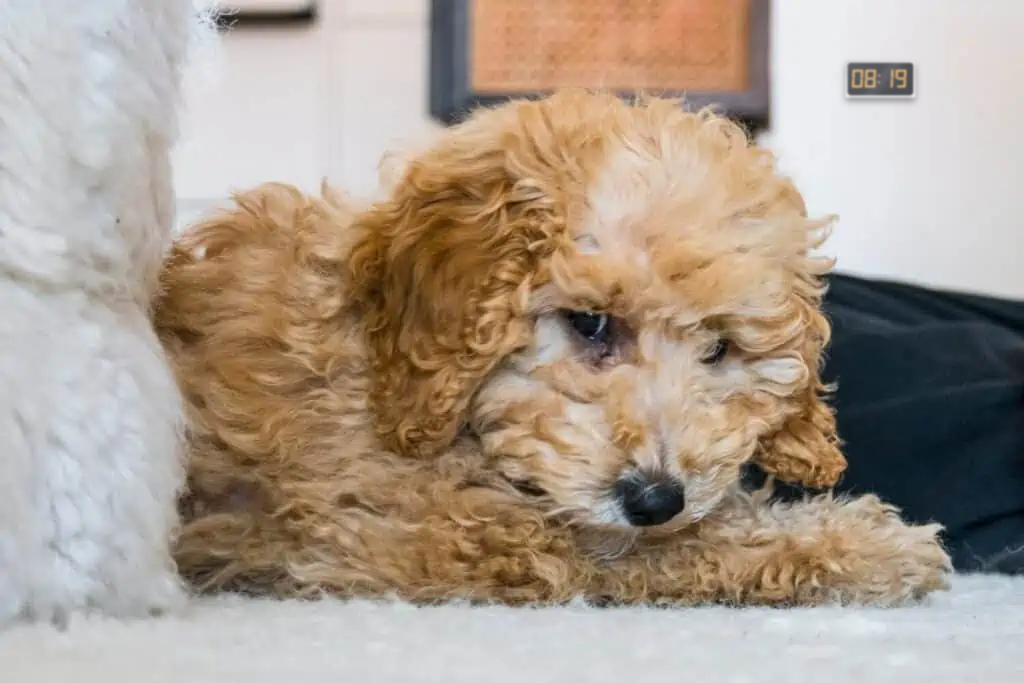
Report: 8 h 19 min
